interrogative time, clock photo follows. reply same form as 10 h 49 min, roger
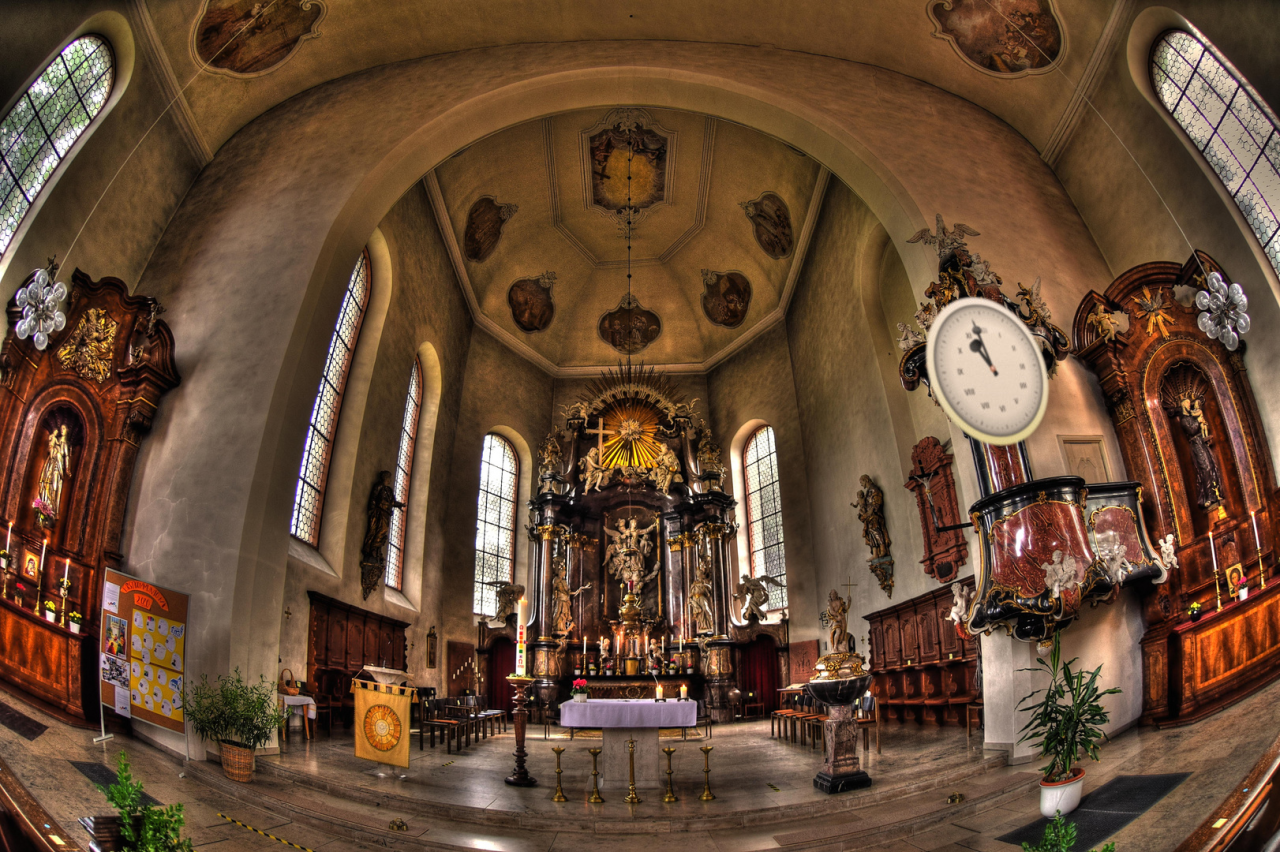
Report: 10 h 58 min
